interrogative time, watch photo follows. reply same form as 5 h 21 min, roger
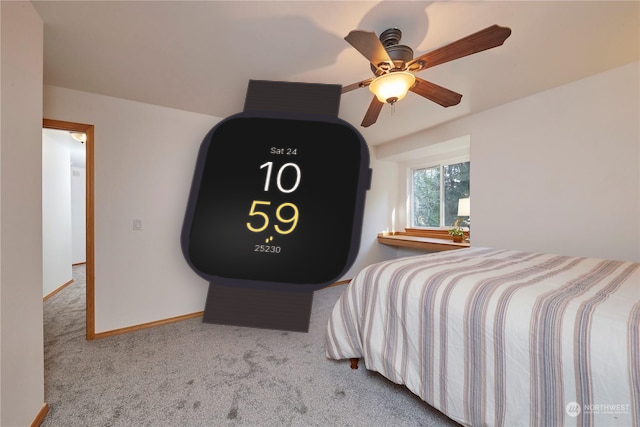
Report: 10 h 59 min
